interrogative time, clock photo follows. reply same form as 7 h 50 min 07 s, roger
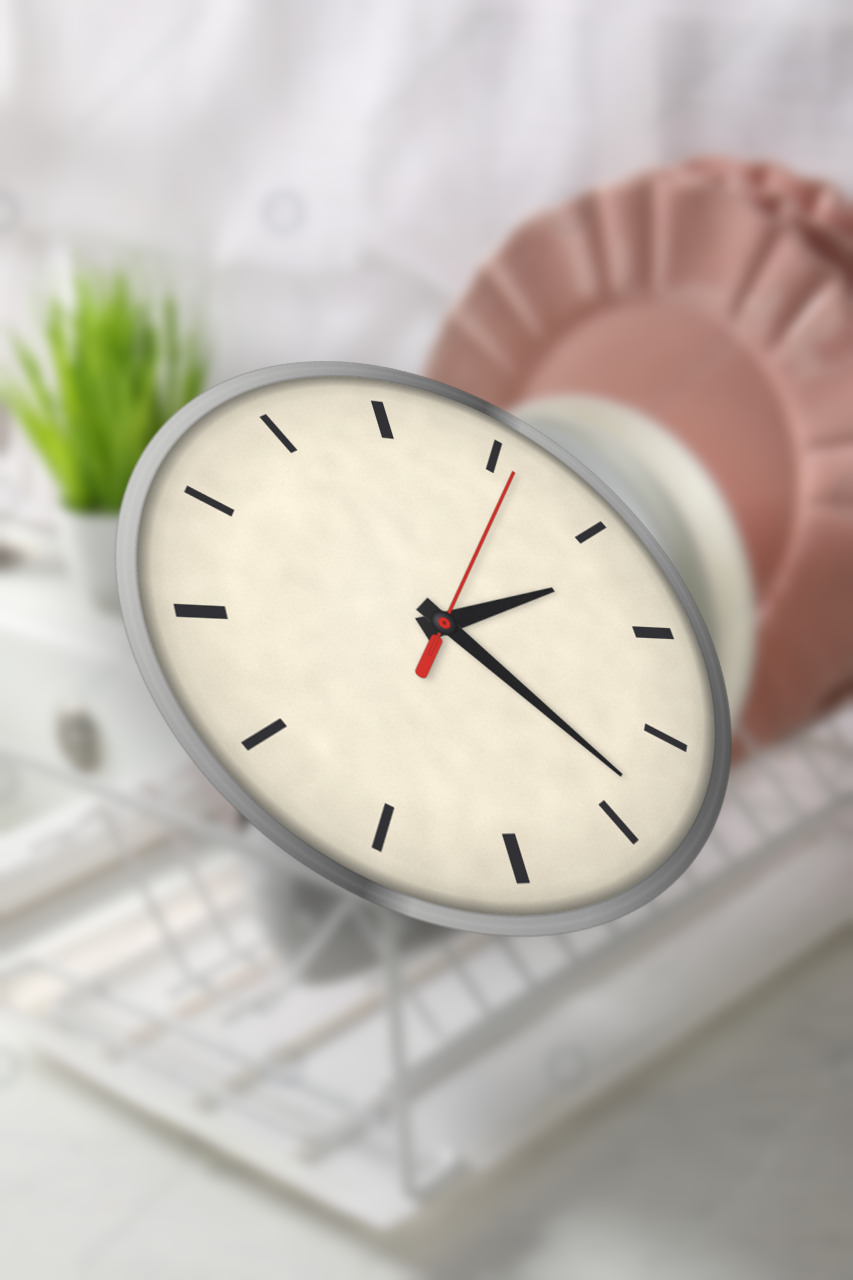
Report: 2 h 23 min 06 s
